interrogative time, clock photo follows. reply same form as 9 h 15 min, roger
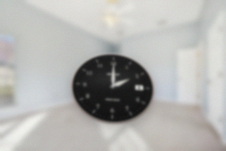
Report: 2 h 00 min
